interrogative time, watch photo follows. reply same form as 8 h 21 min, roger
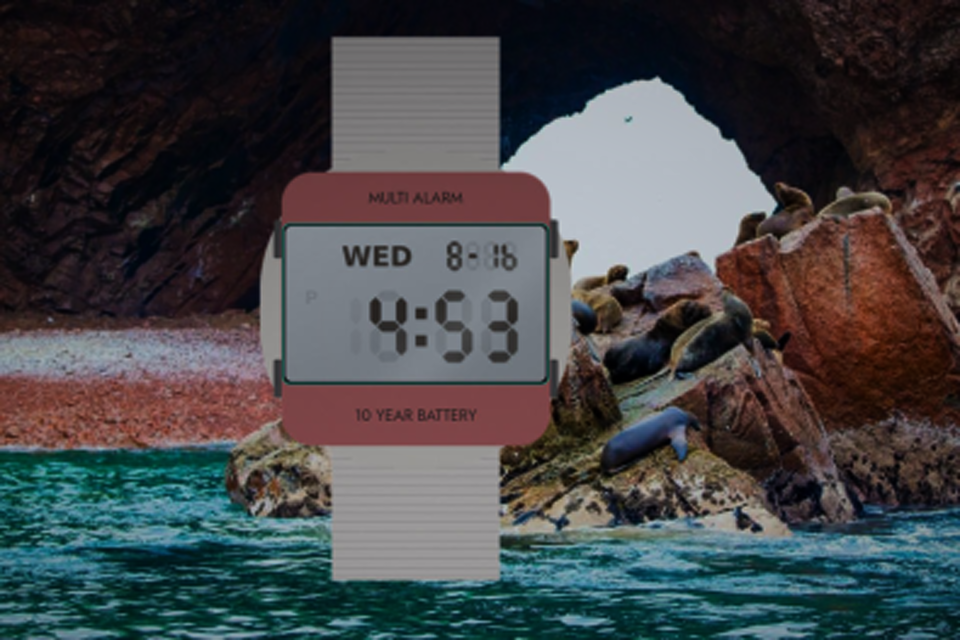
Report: 4 h 53 min
